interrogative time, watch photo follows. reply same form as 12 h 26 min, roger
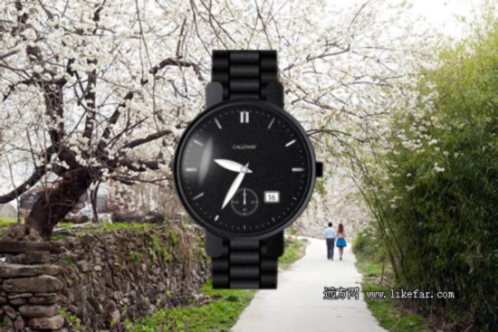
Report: 9 h 35 min
